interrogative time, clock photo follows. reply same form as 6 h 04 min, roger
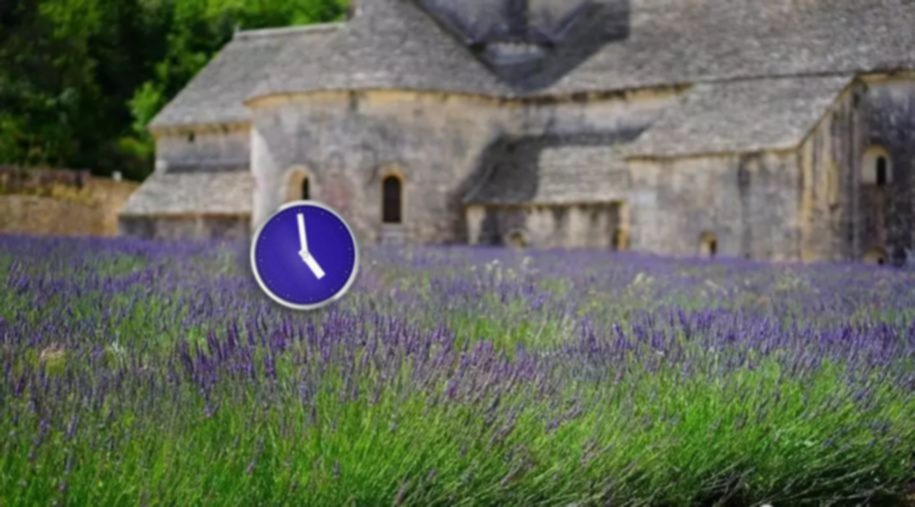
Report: 5 h 00 min
